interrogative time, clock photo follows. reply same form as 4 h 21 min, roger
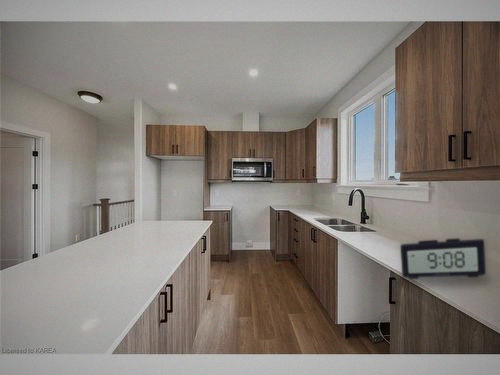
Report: 9 h 08 min
